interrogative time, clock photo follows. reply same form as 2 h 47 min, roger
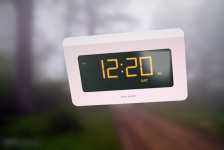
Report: 12 h 20 min
